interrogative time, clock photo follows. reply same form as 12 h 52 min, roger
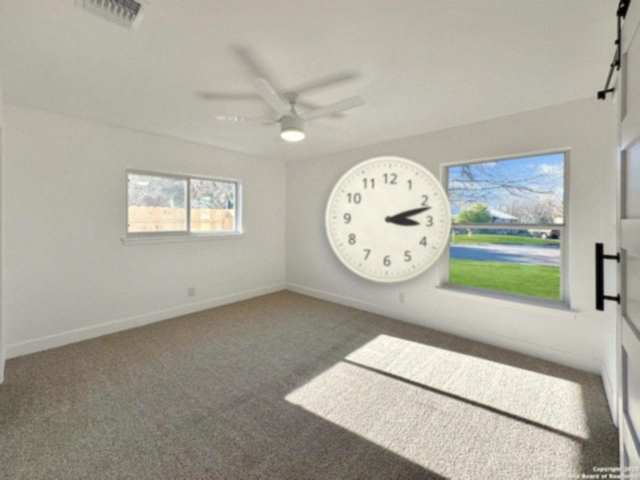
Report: 3 h 12 min
